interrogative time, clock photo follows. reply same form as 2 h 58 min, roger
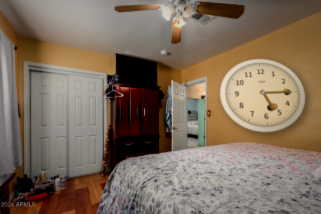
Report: 5 h 15 min
